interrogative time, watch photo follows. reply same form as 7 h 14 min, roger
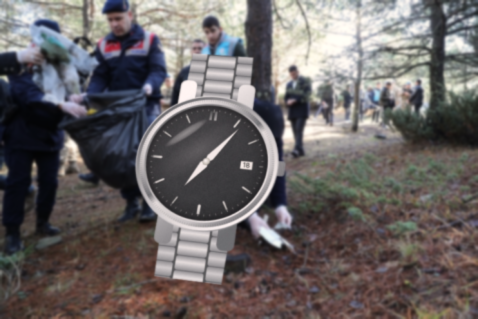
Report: 7 h 06 min
